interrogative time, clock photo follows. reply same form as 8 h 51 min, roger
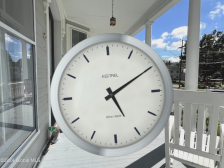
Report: 5 h 10 min
